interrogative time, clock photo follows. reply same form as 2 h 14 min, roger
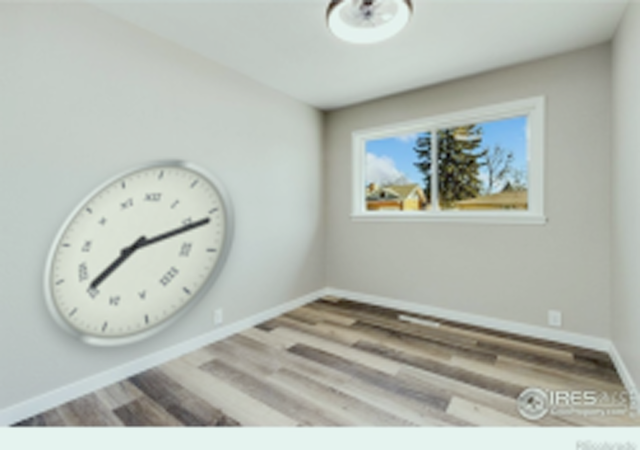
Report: 7 h 11 min
